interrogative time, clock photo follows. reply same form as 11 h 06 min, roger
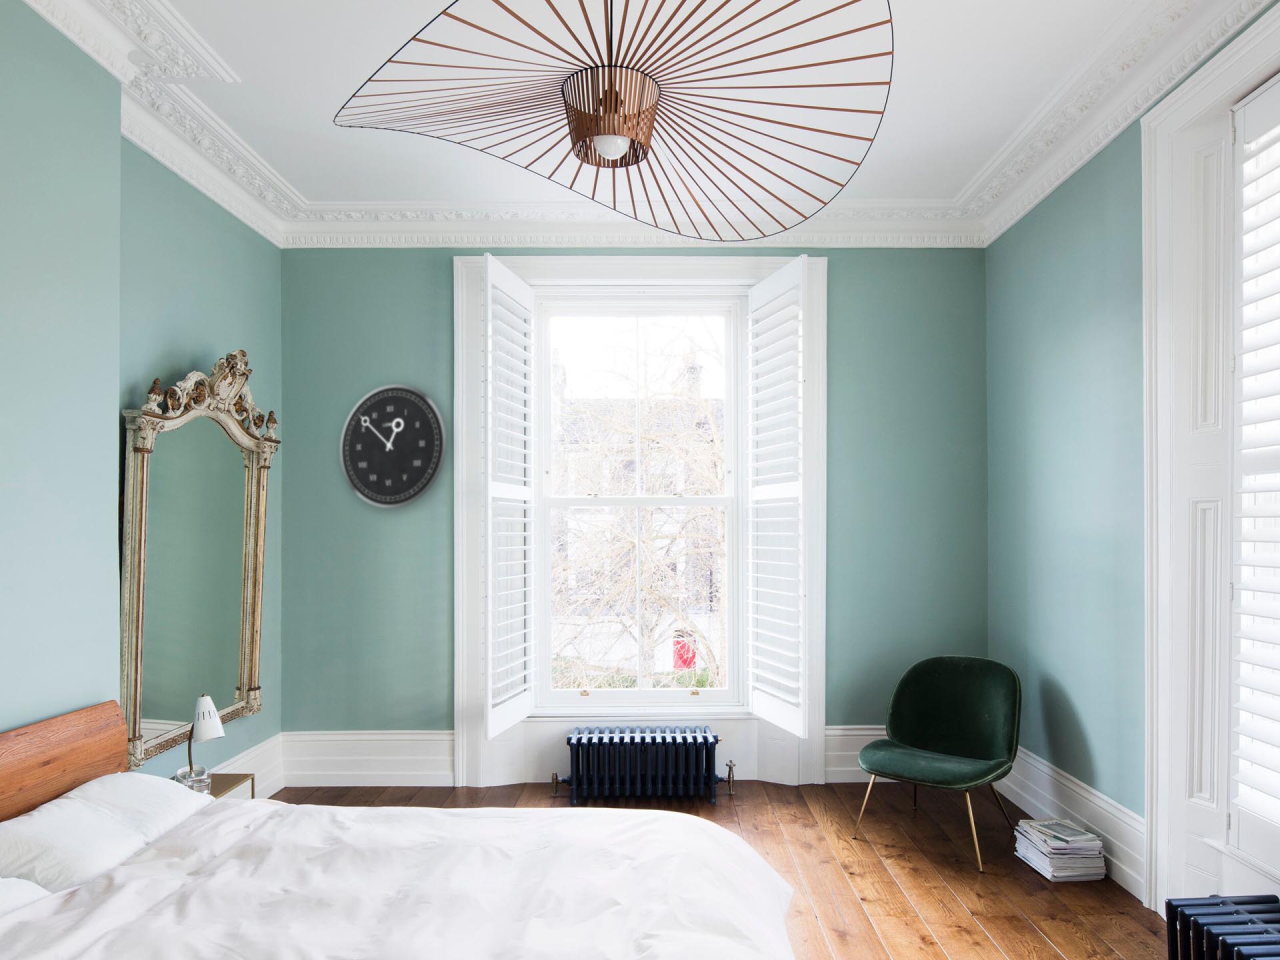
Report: 12 h 52 min
